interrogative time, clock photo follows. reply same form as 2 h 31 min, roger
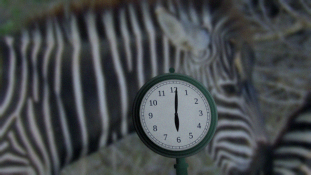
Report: 6 h 01 min
